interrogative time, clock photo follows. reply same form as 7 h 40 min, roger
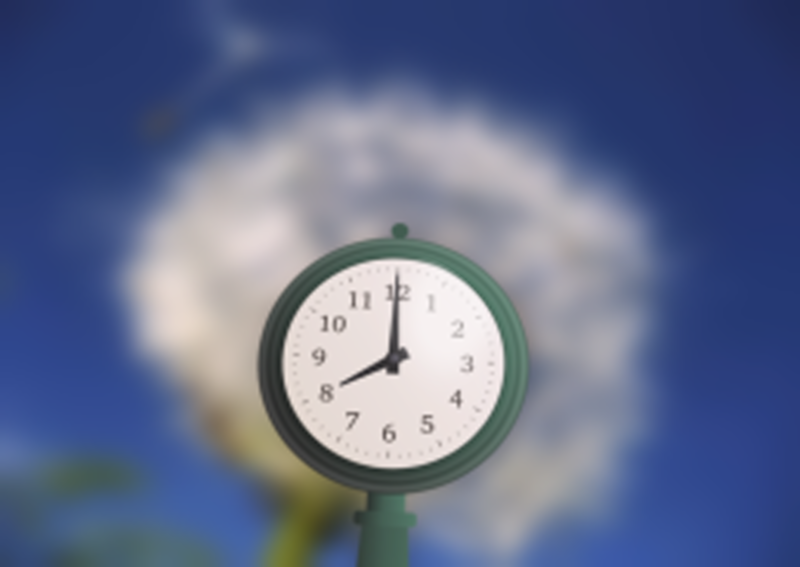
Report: 8 h 00 min
